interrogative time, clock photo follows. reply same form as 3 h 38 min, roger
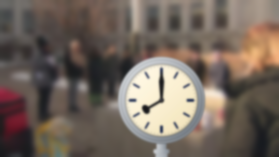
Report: 8 h 00 min
